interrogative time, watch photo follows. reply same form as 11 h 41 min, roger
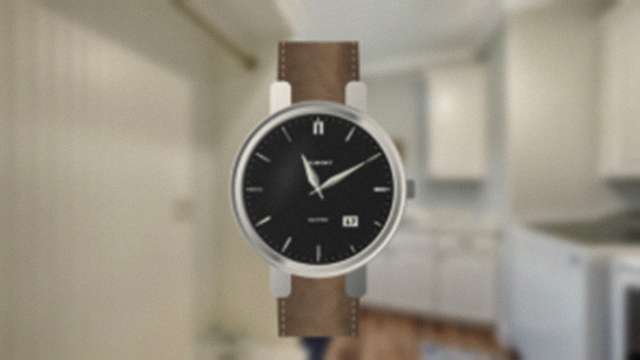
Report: 11 h 10 min
